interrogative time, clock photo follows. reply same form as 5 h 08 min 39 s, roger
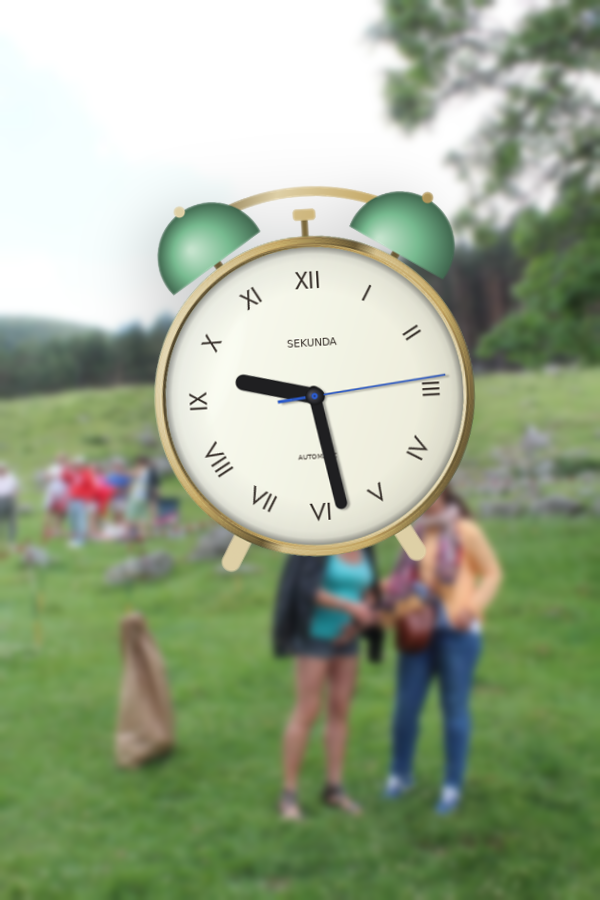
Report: 9 h 28 min 14 s
